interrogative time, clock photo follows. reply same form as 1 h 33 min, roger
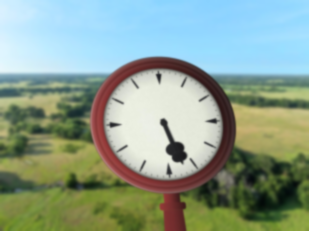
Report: 5 h 27 min
